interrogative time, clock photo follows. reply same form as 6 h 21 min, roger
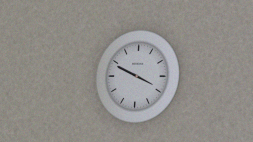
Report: 3 h 49 min
